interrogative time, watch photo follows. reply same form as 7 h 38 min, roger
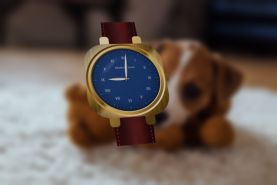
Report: 9 h 01 min
